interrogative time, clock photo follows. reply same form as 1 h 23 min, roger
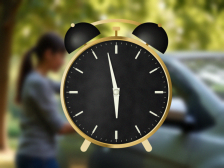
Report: 5 h 58 min
